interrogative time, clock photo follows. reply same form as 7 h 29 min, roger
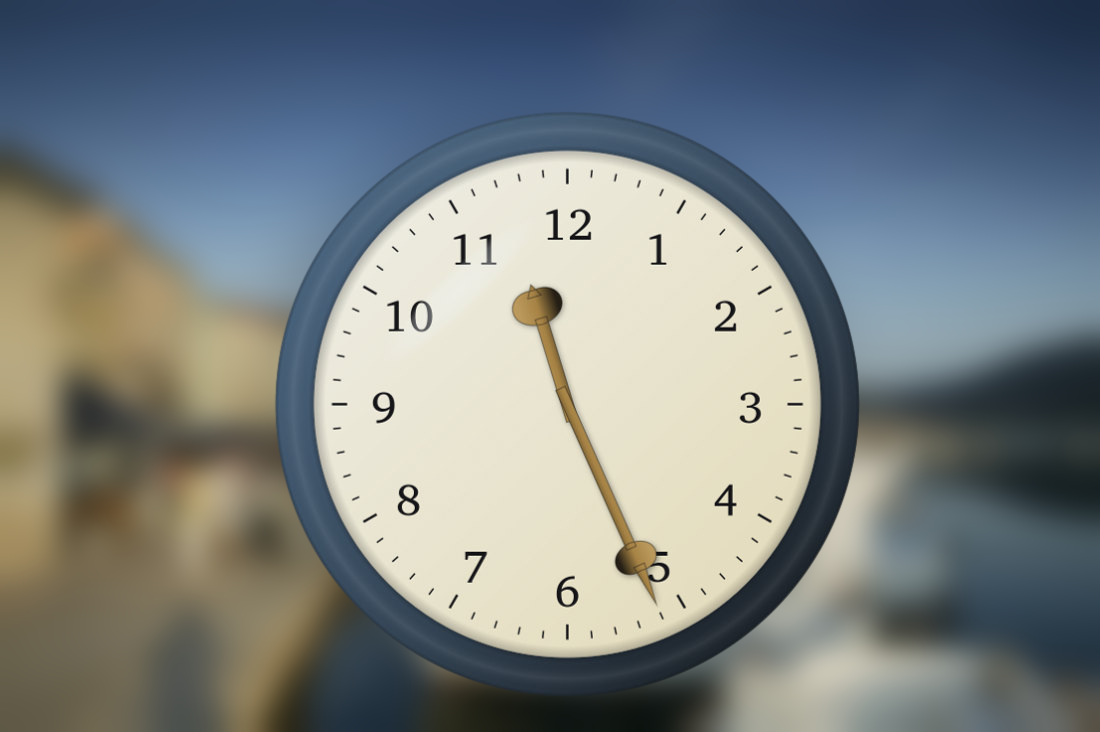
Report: 11 h 26 min
